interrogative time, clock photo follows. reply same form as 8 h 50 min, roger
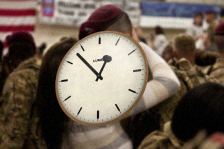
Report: 12 h 53 min
